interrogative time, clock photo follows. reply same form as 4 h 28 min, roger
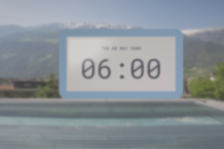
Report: 6 h 00 min
